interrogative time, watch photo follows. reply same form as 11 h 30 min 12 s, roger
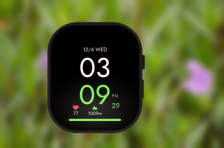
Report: 3 h 09 min 29 s
